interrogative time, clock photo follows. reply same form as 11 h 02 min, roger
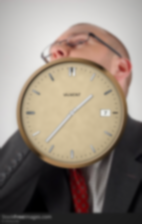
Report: 1 h 37 min
